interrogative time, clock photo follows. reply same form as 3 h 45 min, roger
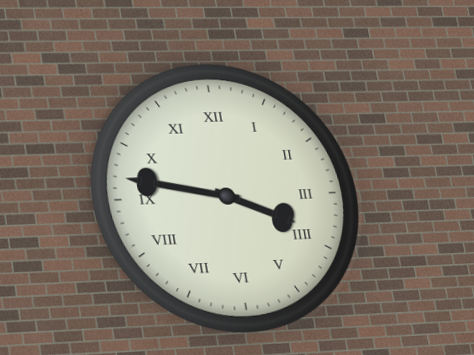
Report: 3 h 47 min
